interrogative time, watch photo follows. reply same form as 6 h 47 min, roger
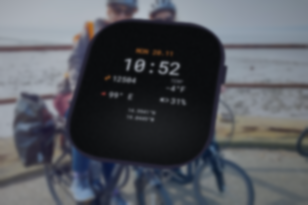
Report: 10 h 52 min
